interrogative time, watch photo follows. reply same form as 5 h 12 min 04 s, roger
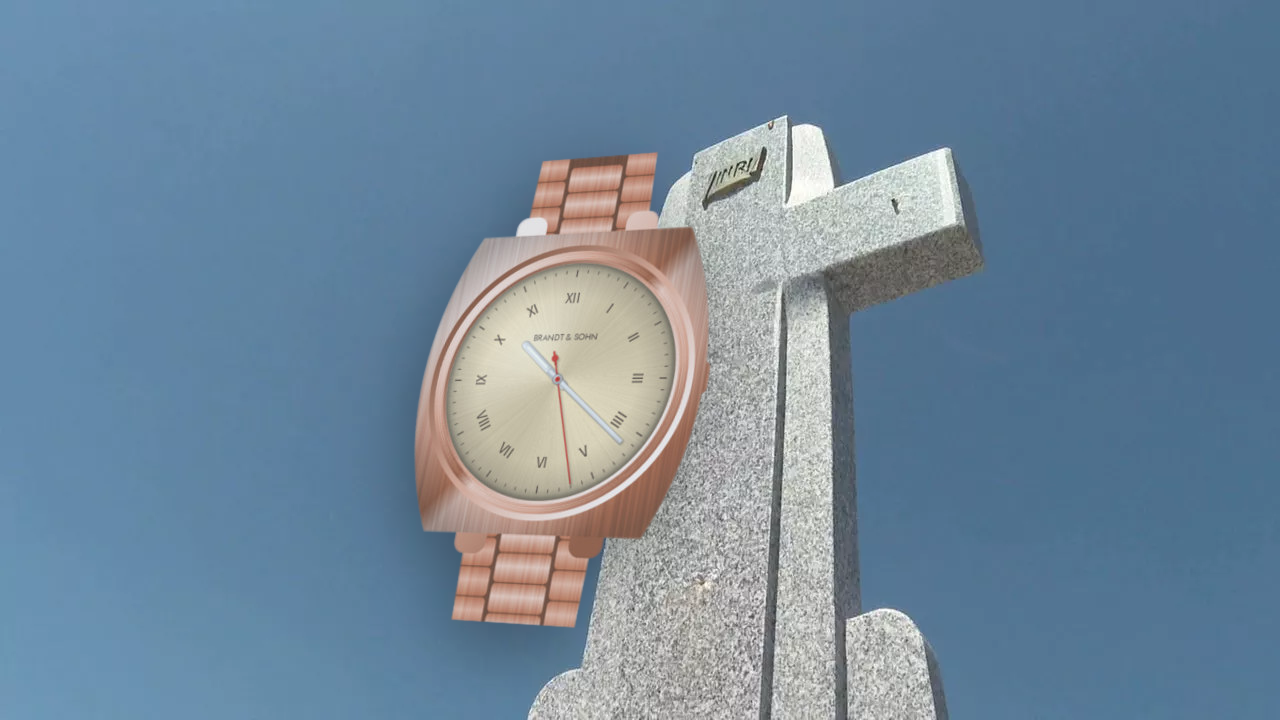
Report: 10 h 21 min 27 s
